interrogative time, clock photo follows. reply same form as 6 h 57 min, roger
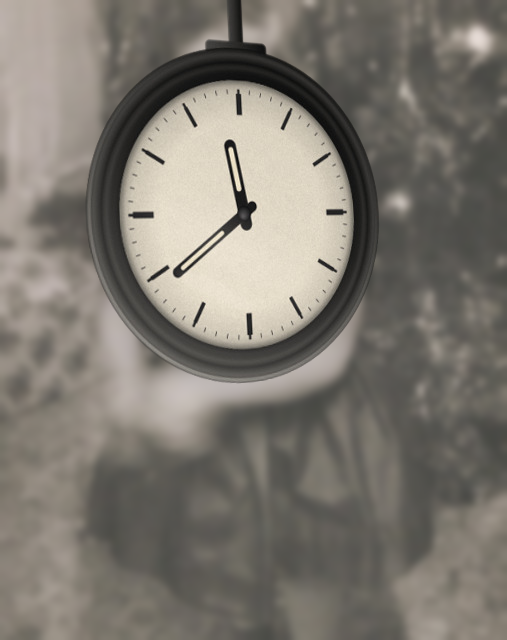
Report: 11 h 39 min
